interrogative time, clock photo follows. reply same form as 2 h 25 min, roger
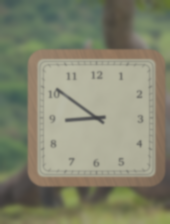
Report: 8 h 51 min
